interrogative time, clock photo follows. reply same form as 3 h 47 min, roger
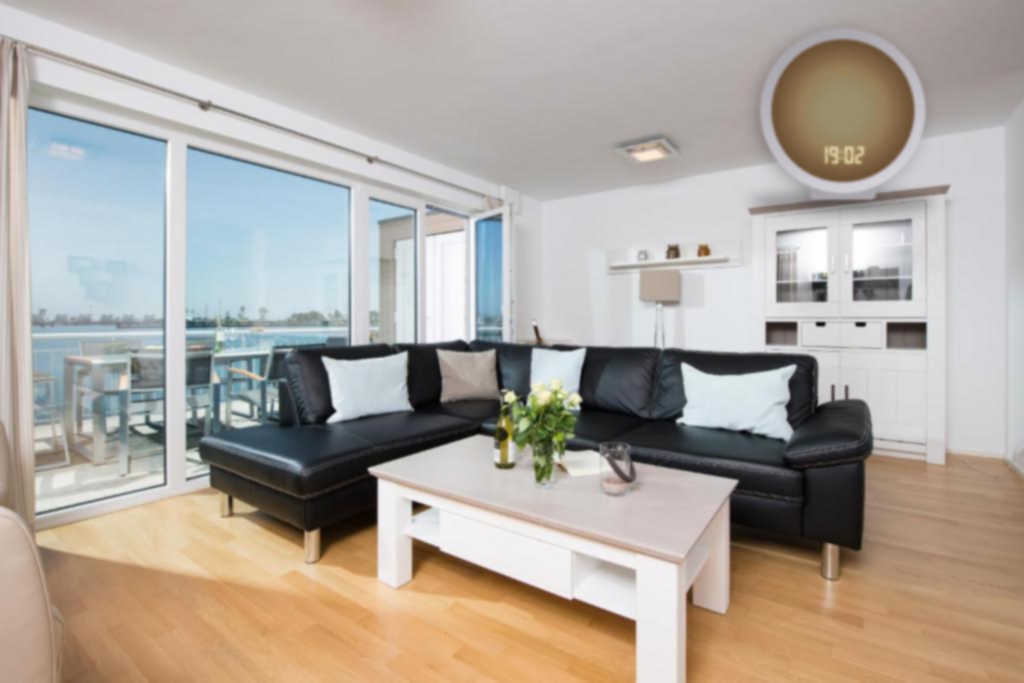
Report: 19 h 02 min
